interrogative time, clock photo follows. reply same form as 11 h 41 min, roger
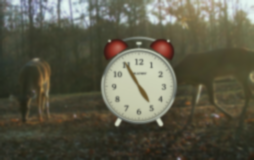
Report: 4 h 55 min
